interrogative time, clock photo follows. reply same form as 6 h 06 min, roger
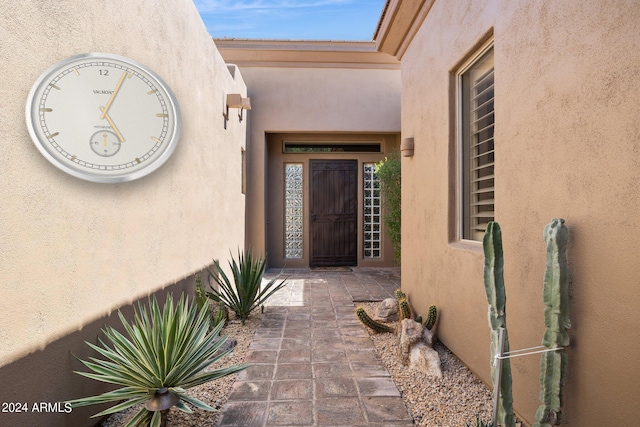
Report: 5 h 04 min
